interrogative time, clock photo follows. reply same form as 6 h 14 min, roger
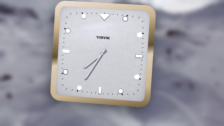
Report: 7 h 35 min
